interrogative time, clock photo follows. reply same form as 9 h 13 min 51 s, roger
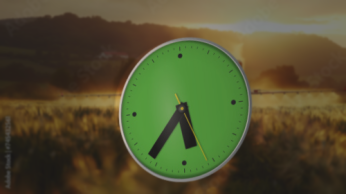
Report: 5 h 36 min 26 s
